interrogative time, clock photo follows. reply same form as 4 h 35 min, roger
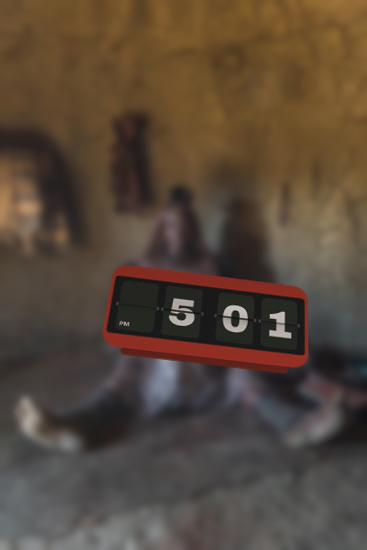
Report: 5 h 01 min
